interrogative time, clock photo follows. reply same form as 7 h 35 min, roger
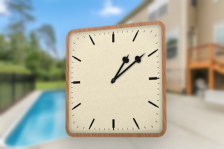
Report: 1 h 09 min
